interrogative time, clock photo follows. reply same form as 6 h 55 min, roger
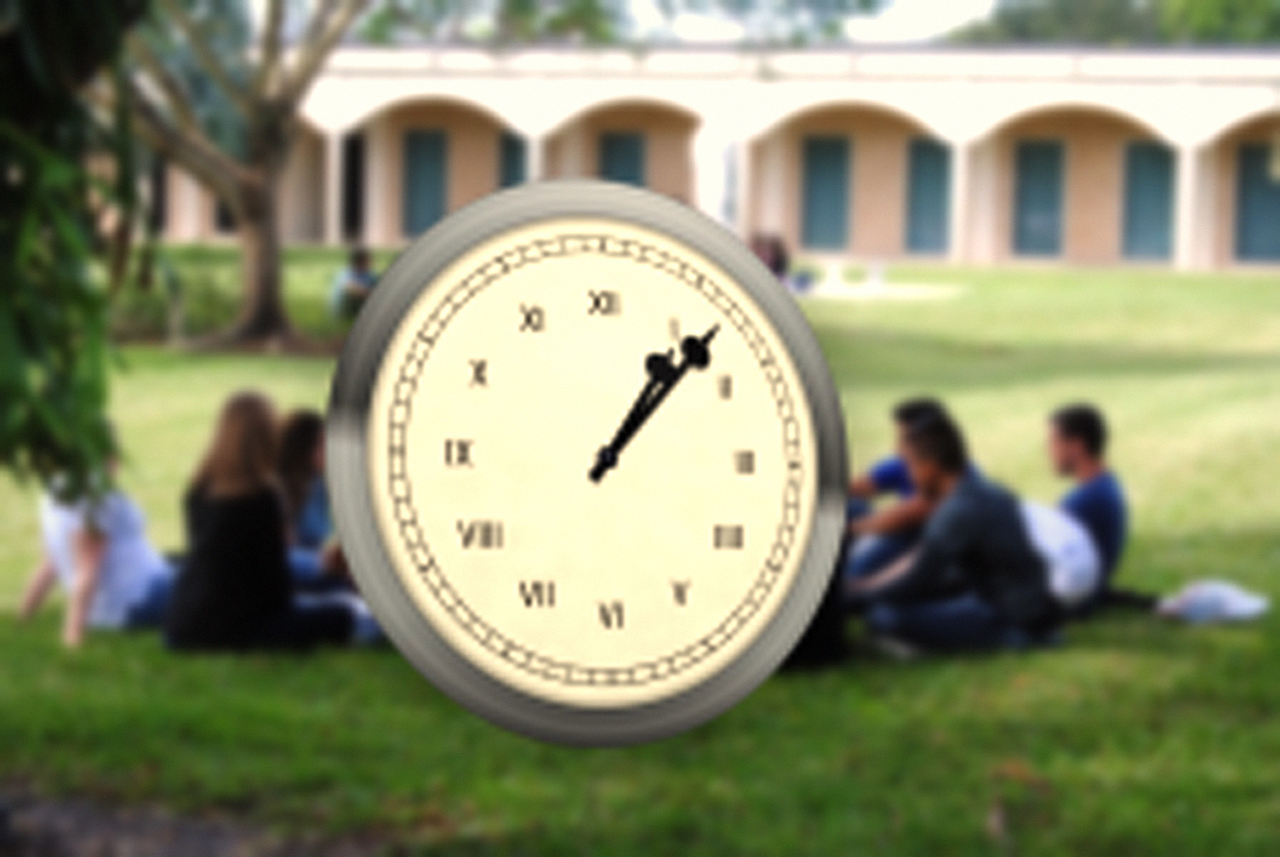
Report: 1 h 07 min
